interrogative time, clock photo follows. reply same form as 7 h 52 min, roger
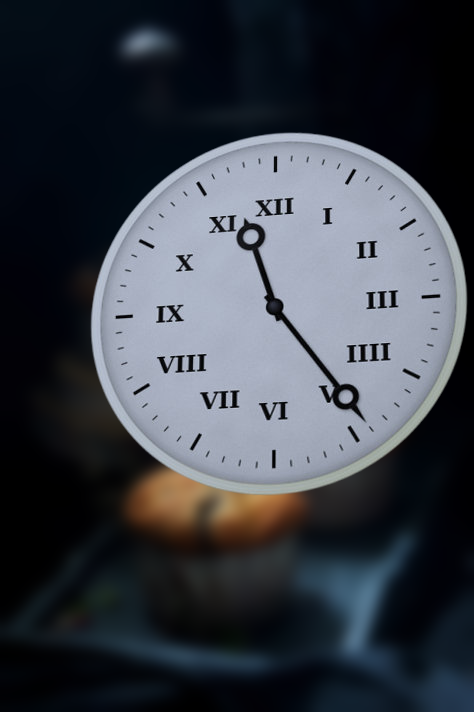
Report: 11 h 24 min
